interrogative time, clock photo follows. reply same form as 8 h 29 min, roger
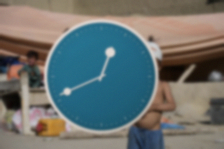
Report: 12 h 41 min
